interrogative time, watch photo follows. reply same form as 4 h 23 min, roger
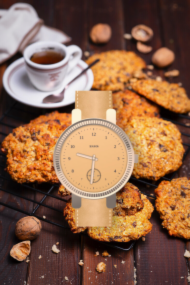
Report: 9 h 31 min
